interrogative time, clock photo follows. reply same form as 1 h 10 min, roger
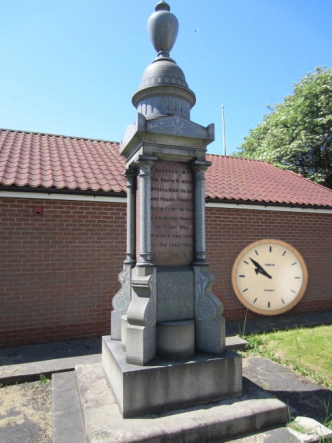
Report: 9 h 52 min
